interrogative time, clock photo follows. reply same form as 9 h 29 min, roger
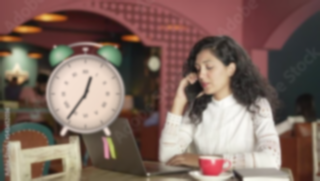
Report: 12 h 36 min
